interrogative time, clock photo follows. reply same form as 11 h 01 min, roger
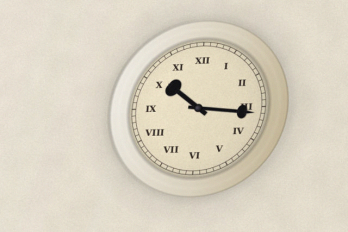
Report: 10 h 16 min
